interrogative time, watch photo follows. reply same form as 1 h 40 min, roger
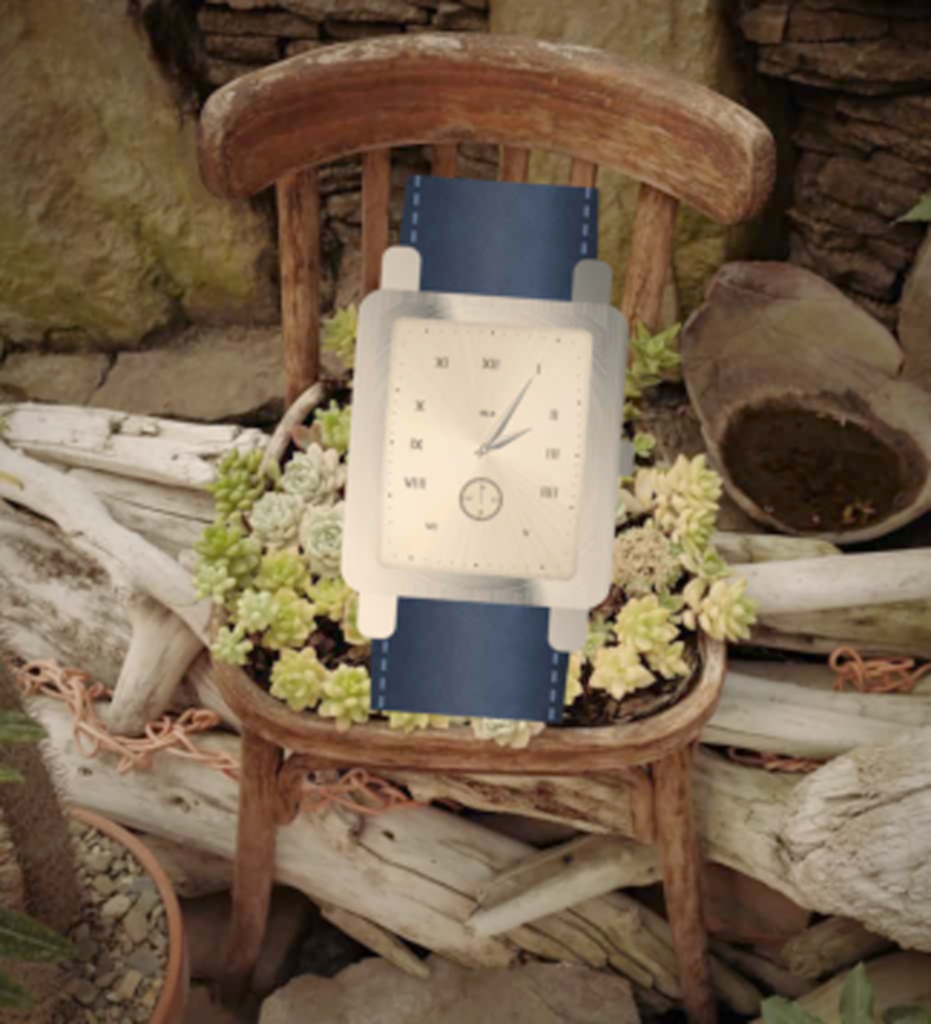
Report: 2 h 05 min
